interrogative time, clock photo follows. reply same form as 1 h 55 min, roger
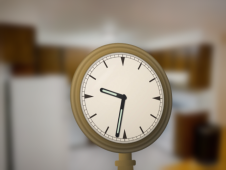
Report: 9 h 32 min
